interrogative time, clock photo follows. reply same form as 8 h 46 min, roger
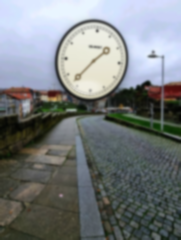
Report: 1 h 37 min
